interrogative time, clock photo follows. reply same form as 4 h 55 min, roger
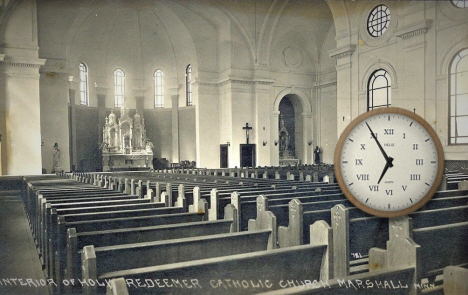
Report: 6 h 55 min
